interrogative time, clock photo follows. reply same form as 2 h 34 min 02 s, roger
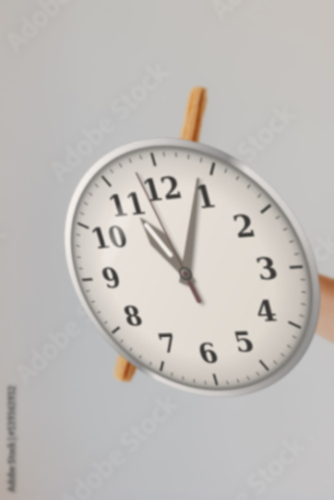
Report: 11 h 03 min 58 s
